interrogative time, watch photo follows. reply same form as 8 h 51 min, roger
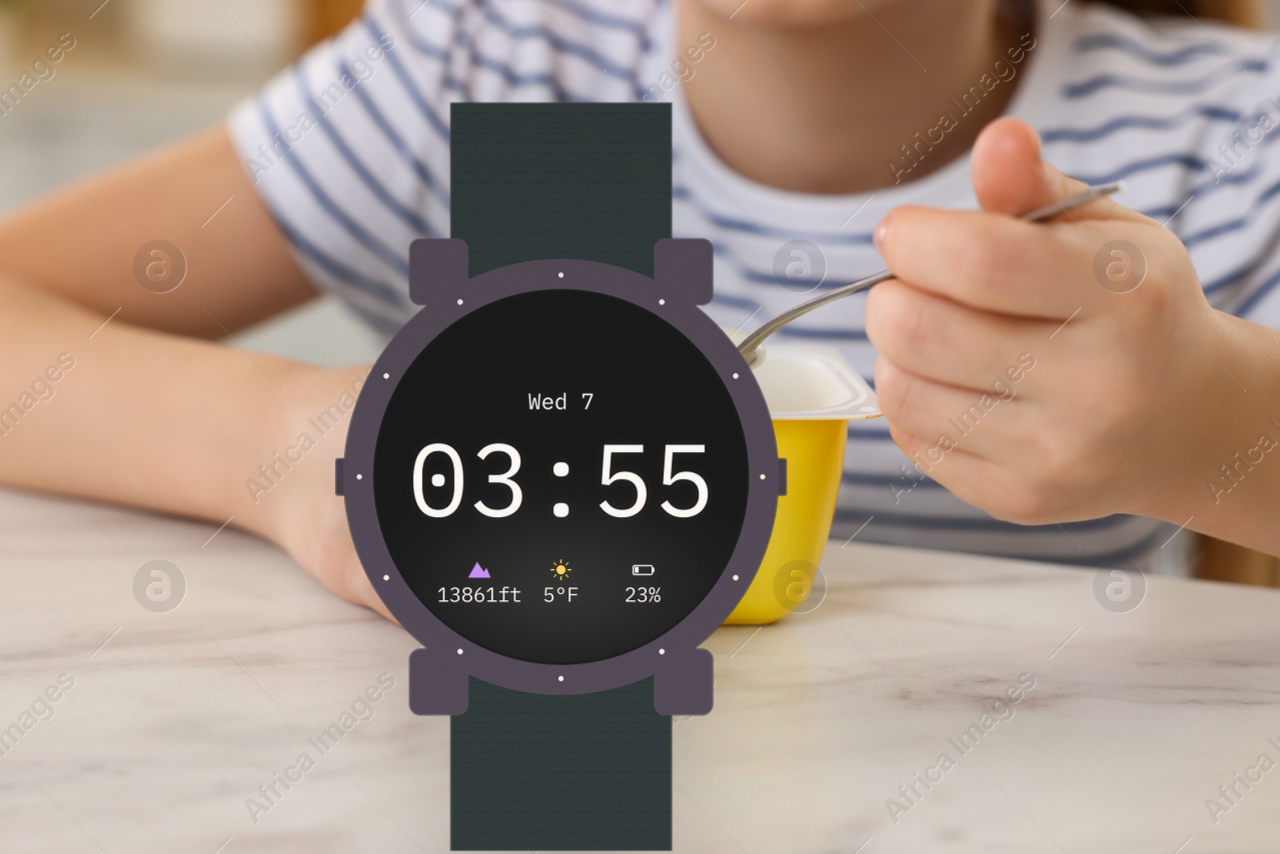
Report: 3 h 55 min
